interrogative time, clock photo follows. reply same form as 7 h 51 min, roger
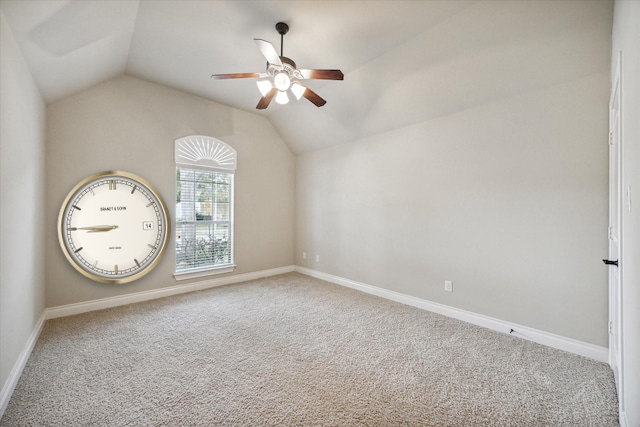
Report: 8 h 45 min
